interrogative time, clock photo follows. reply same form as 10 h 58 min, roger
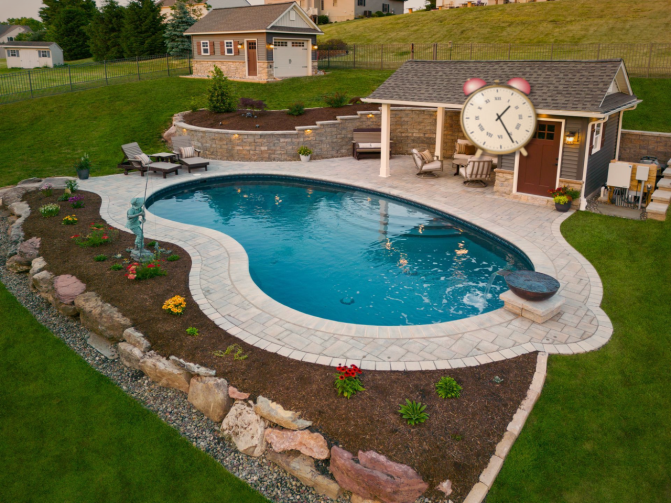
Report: 1 h 26 min
